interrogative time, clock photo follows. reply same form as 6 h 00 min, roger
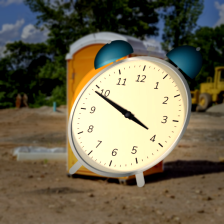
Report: 3 h 49 min
